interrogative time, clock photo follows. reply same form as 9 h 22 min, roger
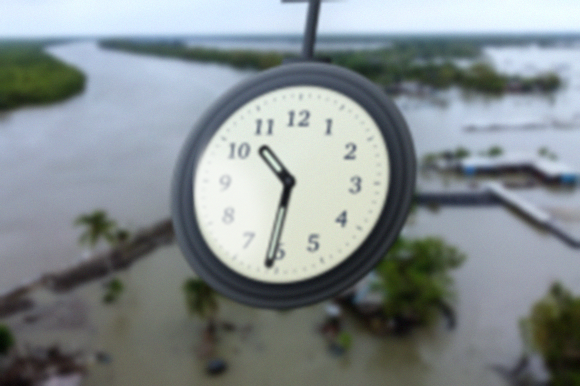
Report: 10 h 31 min
